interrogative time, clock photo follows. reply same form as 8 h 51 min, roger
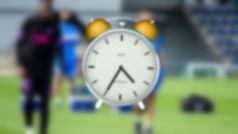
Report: 4 h 35 min
